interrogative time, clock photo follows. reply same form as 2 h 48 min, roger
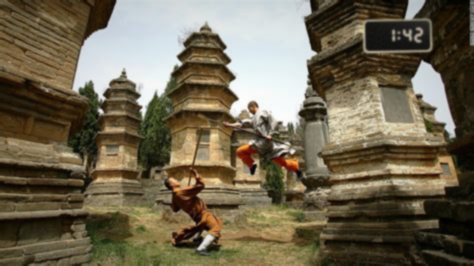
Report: 1 h 42 min
